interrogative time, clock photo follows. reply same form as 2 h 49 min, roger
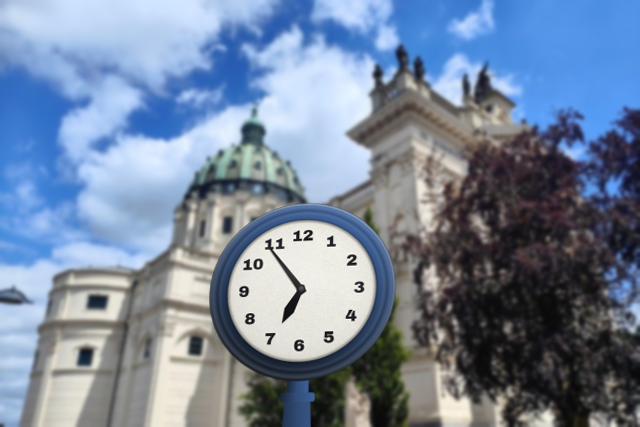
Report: 6 h 54 min
